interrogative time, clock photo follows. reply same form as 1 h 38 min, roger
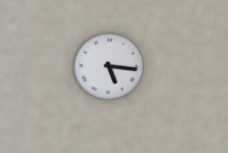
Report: 5 h 16 min
